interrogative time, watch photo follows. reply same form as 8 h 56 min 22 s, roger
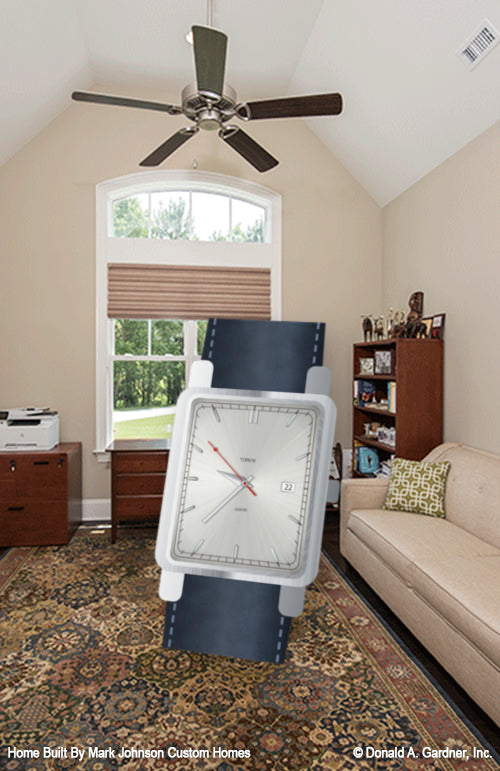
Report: 9 h 36 min 52 s
